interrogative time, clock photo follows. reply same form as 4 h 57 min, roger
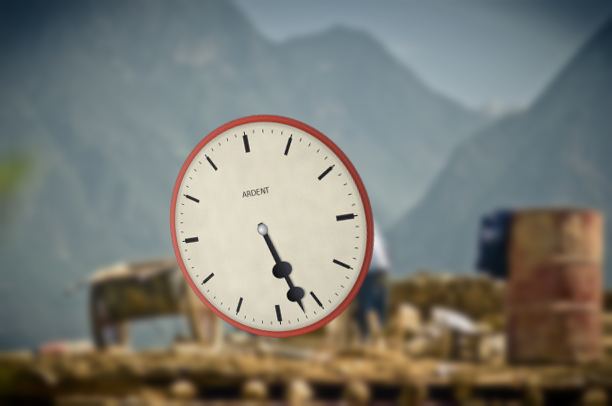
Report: 5 h 27 min
